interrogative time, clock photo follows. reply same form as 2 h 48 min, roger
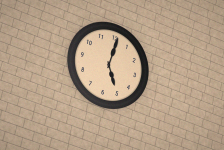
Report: 5 h 01 min
